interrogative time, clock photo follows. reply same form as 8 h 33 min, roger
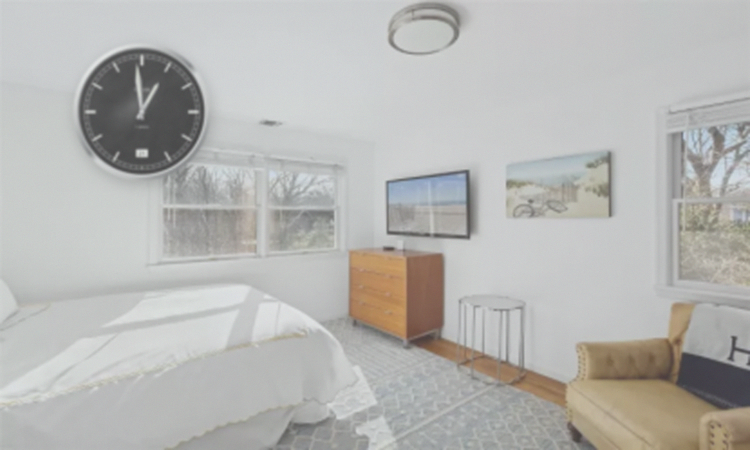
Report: 12 h 59 min
